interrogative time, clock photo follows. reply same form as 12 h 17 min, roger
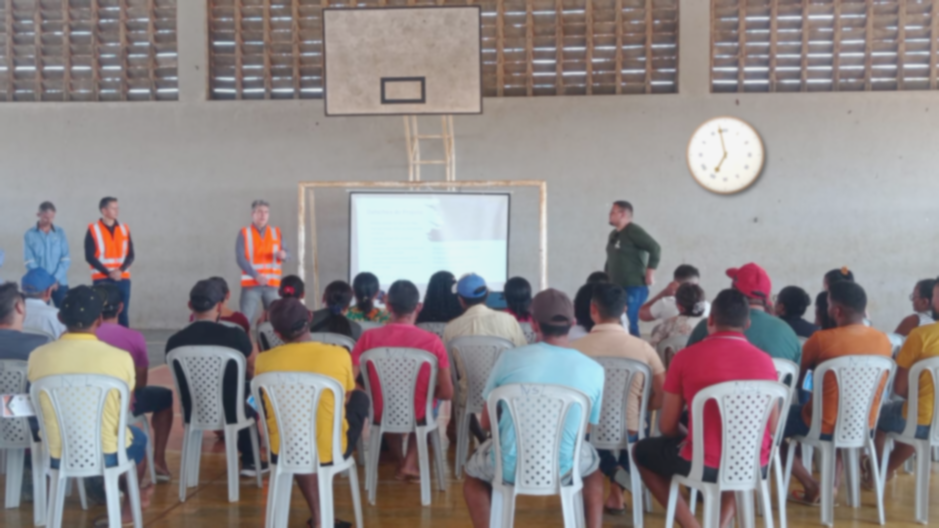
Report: 6 h 58 min
